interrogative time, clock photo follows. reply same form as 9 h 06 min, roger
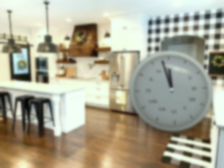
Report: 11 h 58 min
